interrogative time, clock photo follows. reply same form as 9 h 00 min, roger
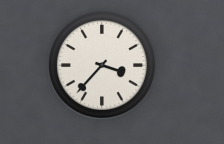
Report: 3 h 37 min
